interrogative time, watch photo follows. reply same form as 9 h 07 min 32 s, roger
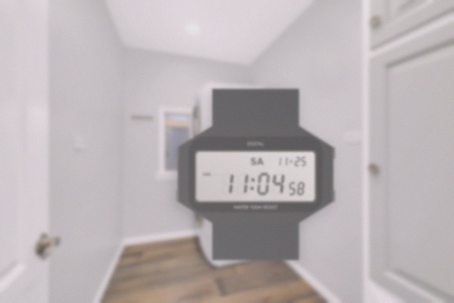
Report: 11 h 04 min 58 s
